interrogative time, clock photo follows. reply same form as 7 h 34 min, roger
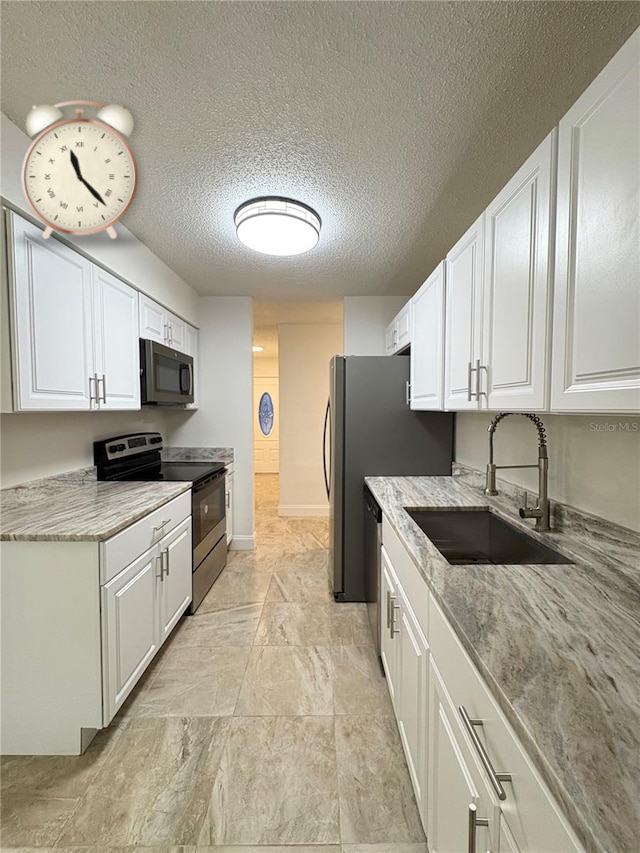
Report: 11 h 23 min
